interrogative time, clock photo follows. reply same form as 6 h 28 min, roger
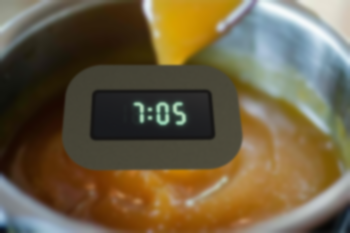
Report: 7 h 05 min
